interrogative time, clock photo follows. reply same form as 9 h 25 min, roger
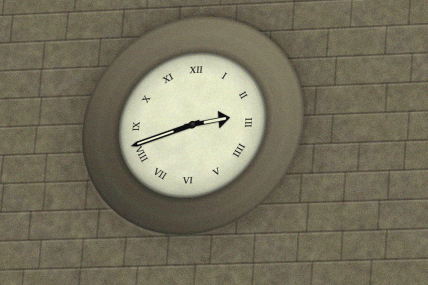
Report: 2 h 42 min
